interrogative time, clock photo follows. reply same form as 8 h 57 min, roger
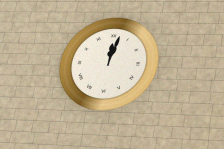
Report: 12 h 02 min
